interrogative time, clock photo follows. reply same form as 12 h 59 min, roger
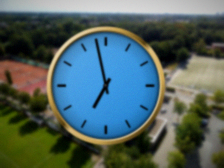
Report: 6 h 58 min
